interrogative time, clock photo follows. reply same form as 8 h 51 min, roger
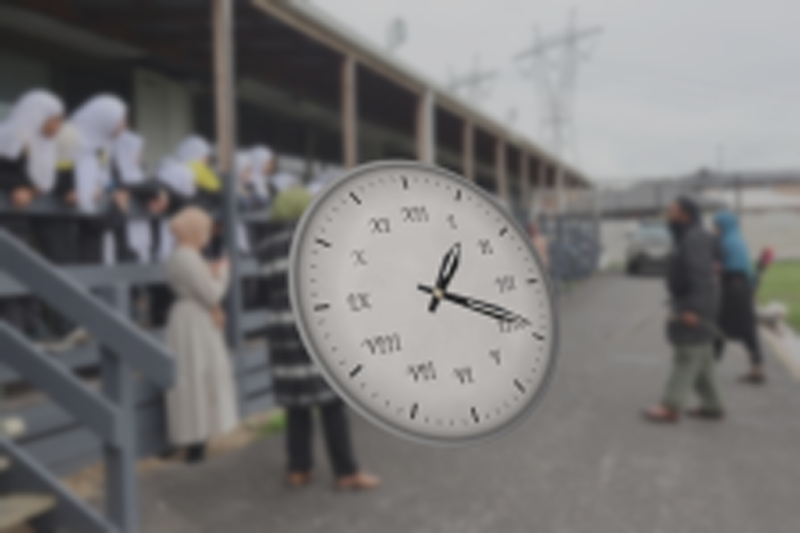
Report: 1 h 19 min
